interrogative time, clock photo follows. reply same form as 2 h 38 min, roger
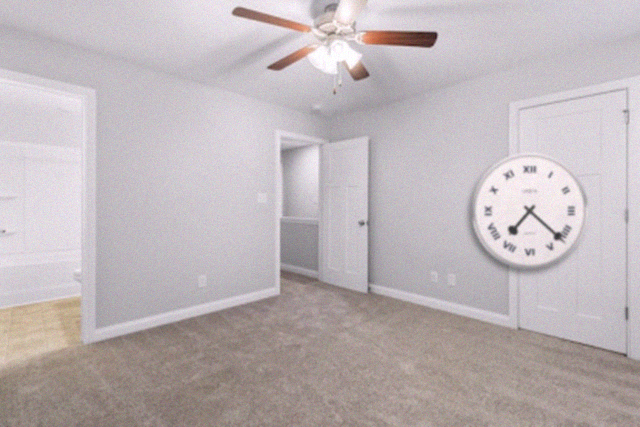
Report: 7 h 22 min
